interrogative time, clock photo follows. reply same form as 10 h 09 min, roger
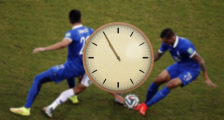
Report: 10 h 55 min
